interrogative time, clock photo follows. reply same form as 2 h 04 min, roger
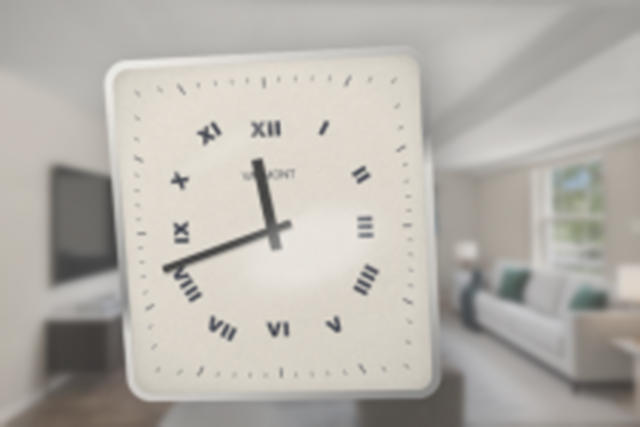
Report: 11 h 42 min
